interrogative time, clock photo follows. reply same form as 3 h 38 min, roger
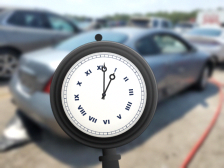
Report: 1 h 01 min
